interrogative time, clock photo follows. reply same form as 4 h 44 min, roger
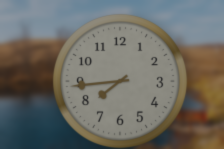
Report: 7 h 44 min
